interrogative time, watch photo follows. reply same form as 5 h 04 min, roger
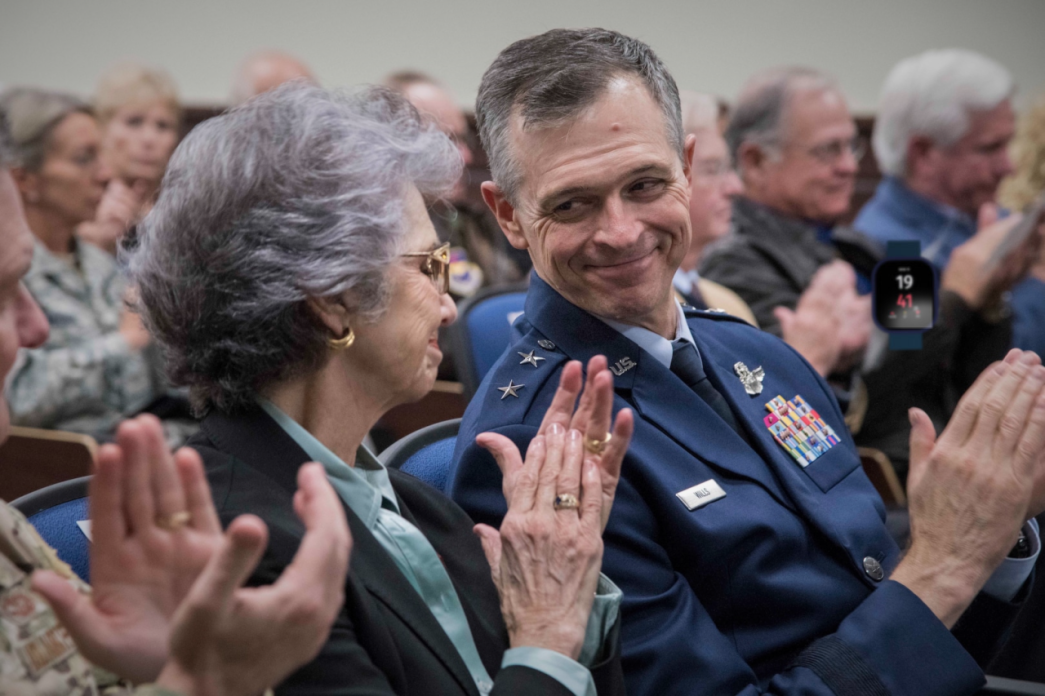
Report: 19 h 41 min
